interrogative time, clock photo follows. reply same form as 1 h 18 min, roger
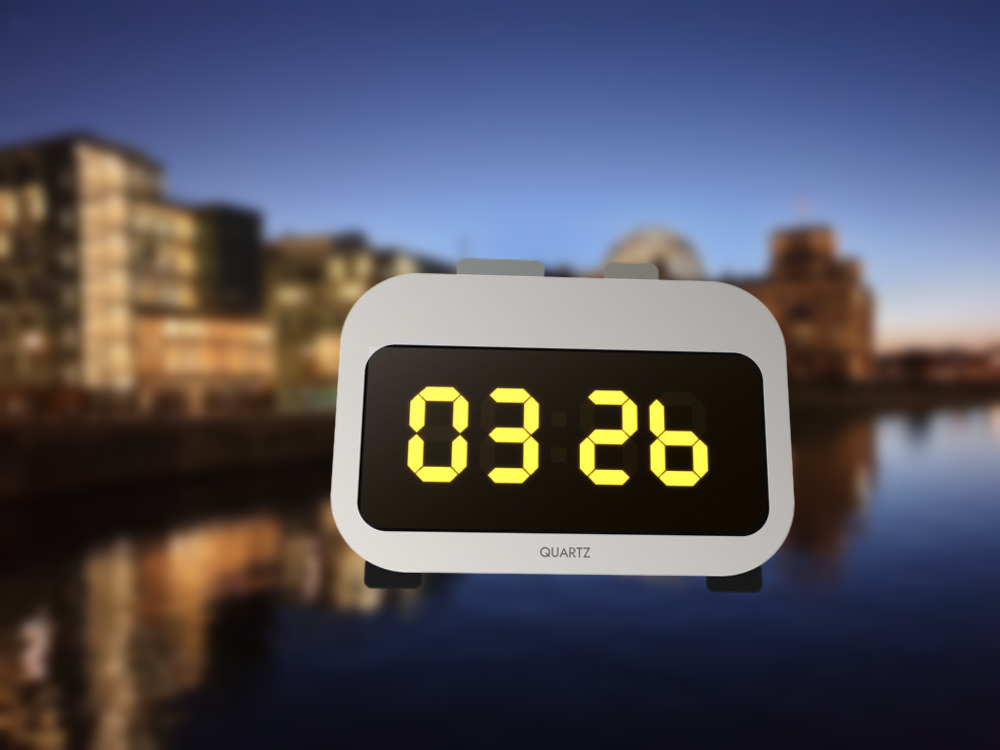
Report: 3 h 26 min
